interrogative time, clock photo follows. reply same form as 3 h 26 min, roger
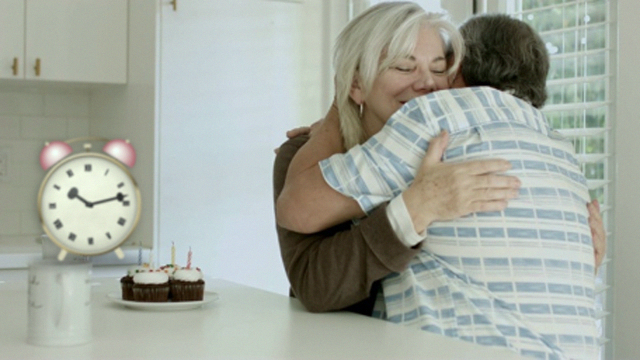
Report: 10 h 13 min
